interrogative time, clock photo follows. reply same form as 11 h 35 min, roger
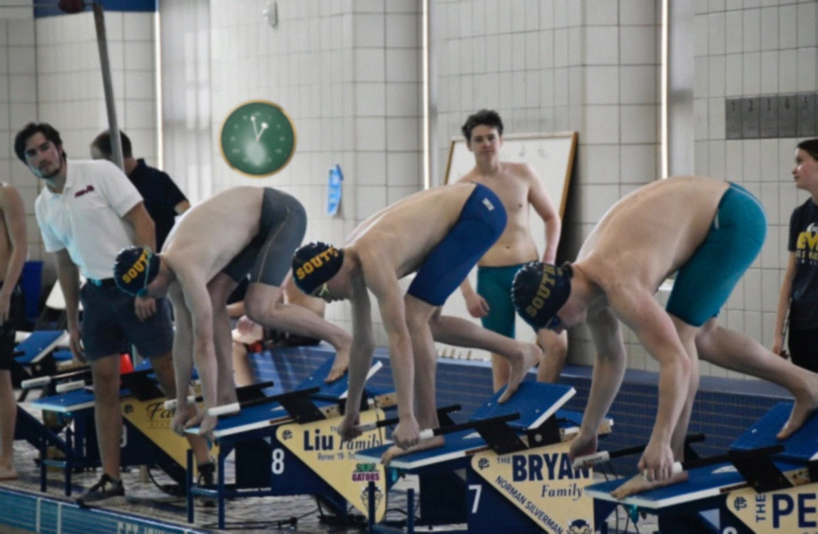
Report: 12 h 58 min
